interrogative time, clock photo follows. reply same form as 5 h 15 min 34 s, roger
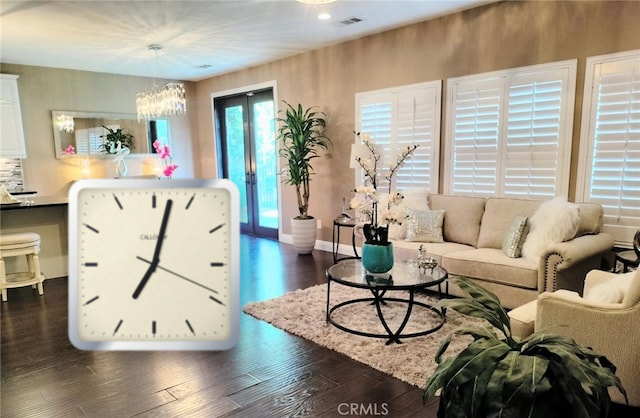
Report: 7 h 02 min 19 s
